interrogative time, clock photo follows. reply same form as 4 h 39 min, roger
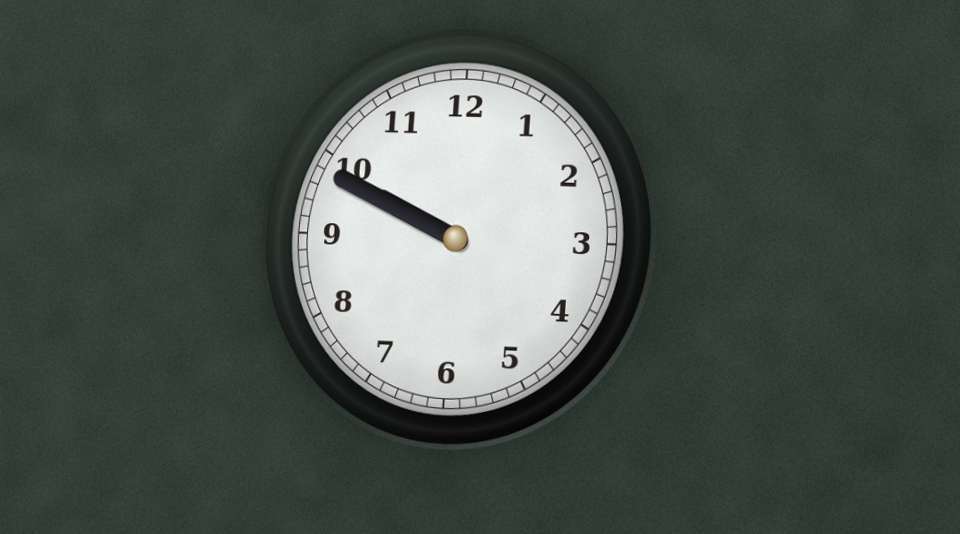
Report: 9 h 49 min
